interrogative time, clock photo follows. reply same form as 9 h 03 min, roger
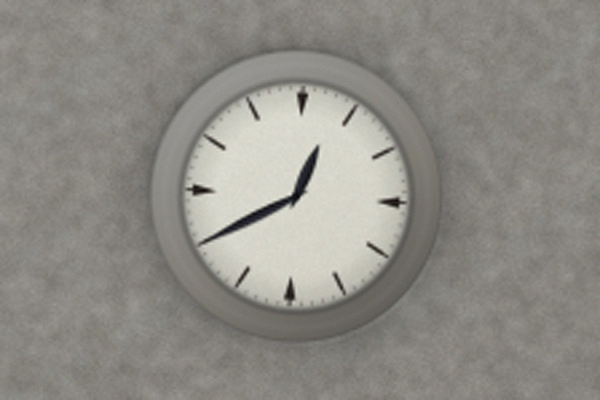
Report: 12 h 40 min
